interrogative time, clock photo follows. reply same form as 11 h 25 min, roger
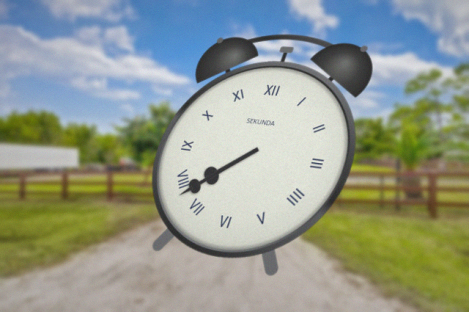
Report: 7 h 38 min
